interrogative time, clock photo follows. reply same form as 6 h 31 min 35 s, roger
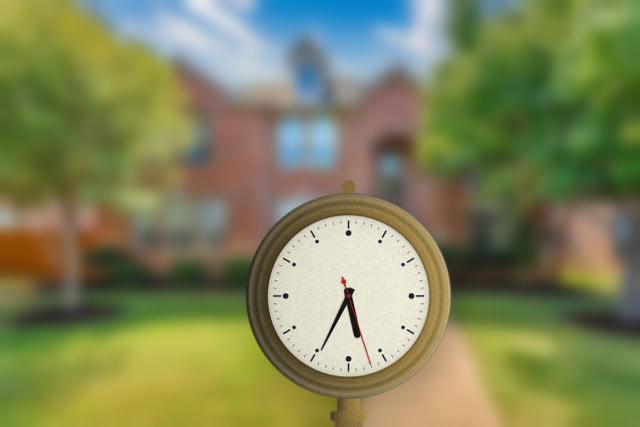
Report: 5 h 34 min 27 s
